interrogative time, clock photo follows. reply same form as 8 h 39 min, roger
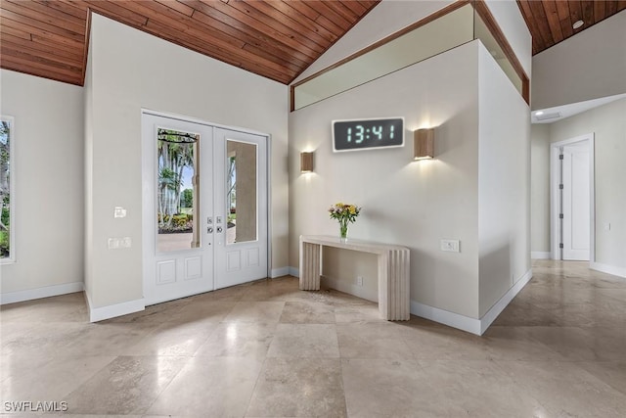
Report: 13 h 41 min
